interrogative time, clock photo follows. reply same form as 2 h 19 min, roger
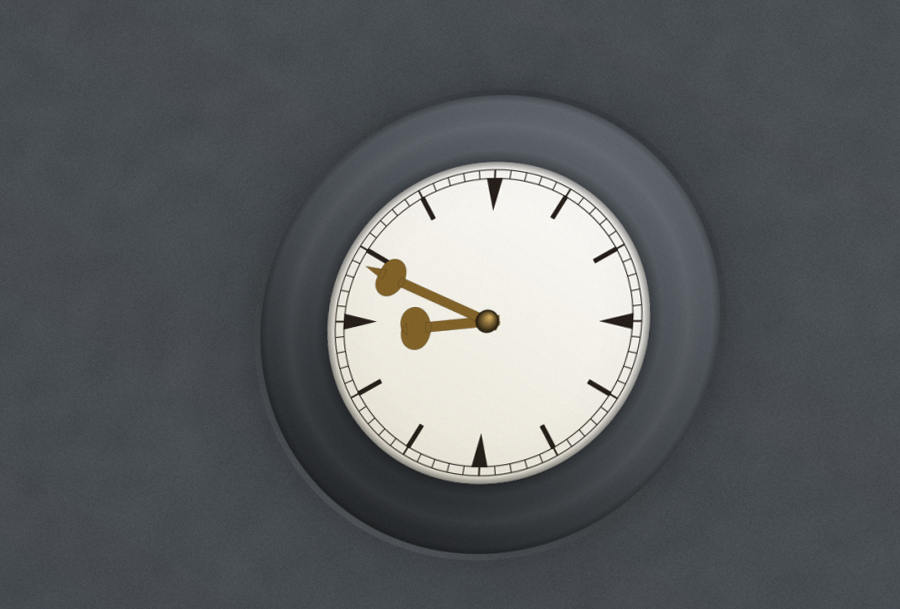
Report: 8 h 49 min
